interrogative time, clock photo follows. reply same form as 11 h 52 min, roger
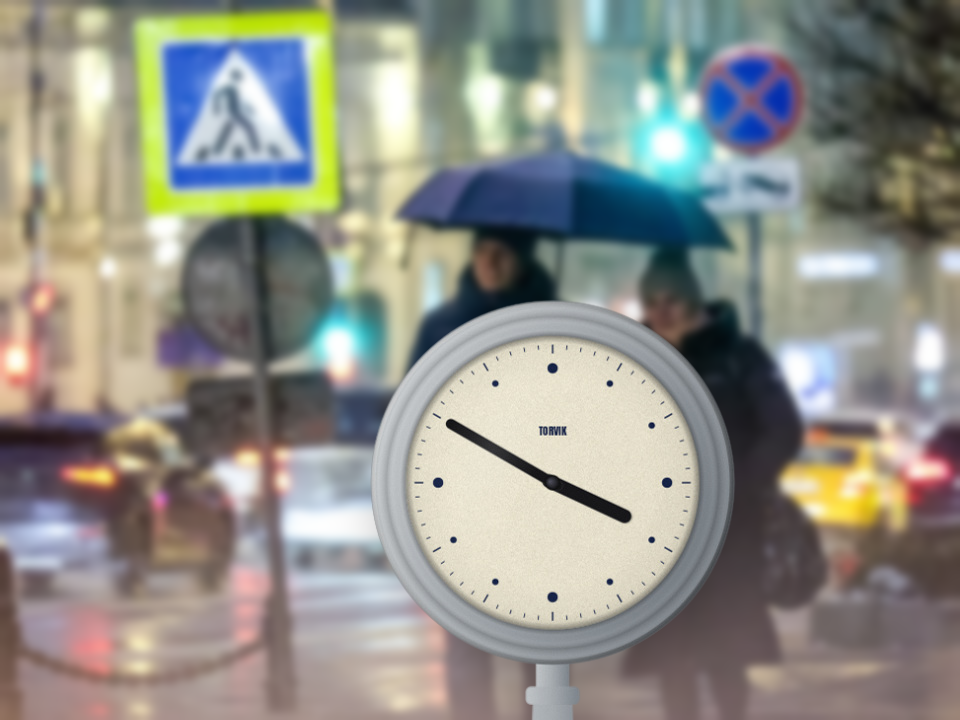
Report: 3 h 50 min
